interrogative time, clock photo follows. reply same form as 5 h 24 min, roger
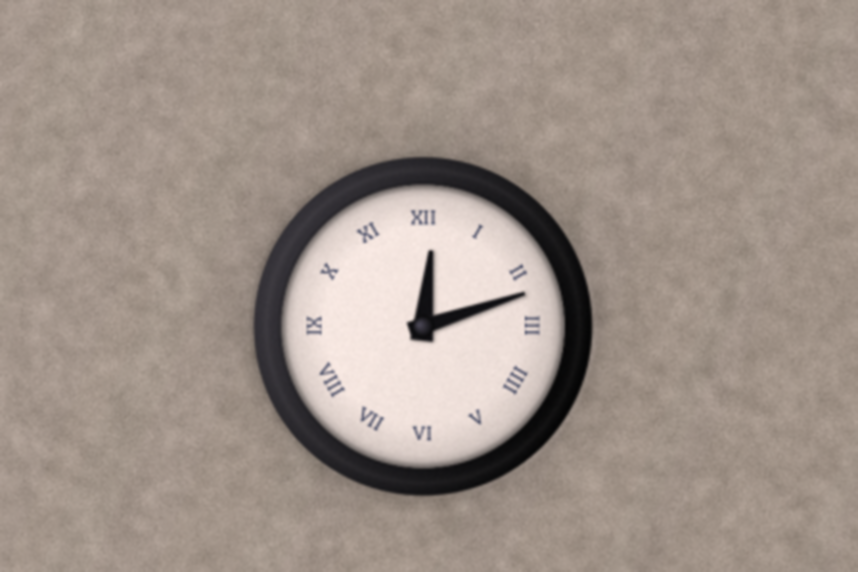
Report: 12 h 12 min
